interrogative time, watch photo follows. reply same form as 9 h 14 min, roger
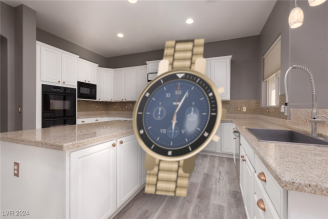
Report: 6 h 04 min
